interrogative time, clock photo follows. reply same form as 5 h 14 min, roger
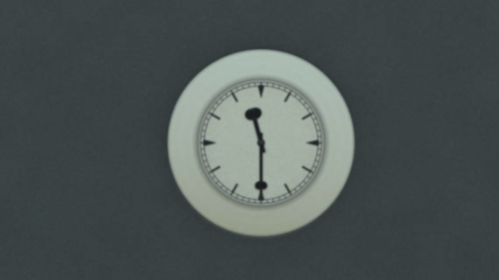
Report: 11 h 30 min
